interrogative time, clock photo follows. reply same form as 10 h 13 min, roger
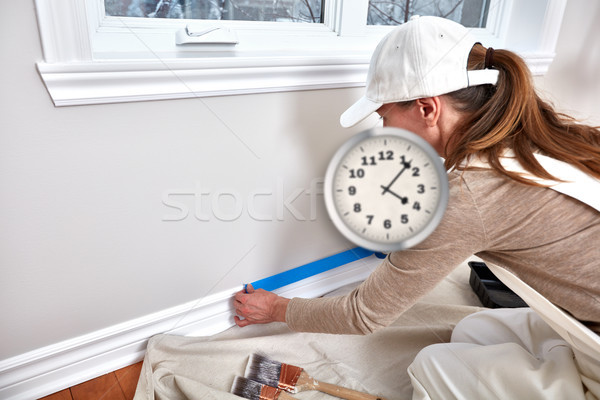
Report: 4 h 07 min
